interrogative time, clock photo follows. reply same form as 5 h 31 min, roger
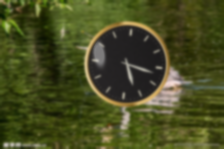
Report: 5 h 17 min
